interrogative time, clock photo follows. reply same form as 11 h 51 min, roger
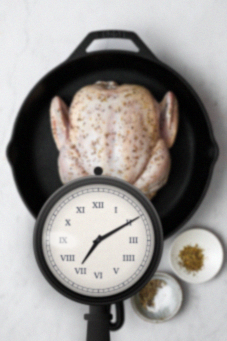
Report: 7 h 10 min
